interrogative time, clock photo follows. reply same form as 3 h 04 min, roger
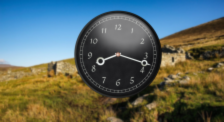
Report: 8 h 18 min
